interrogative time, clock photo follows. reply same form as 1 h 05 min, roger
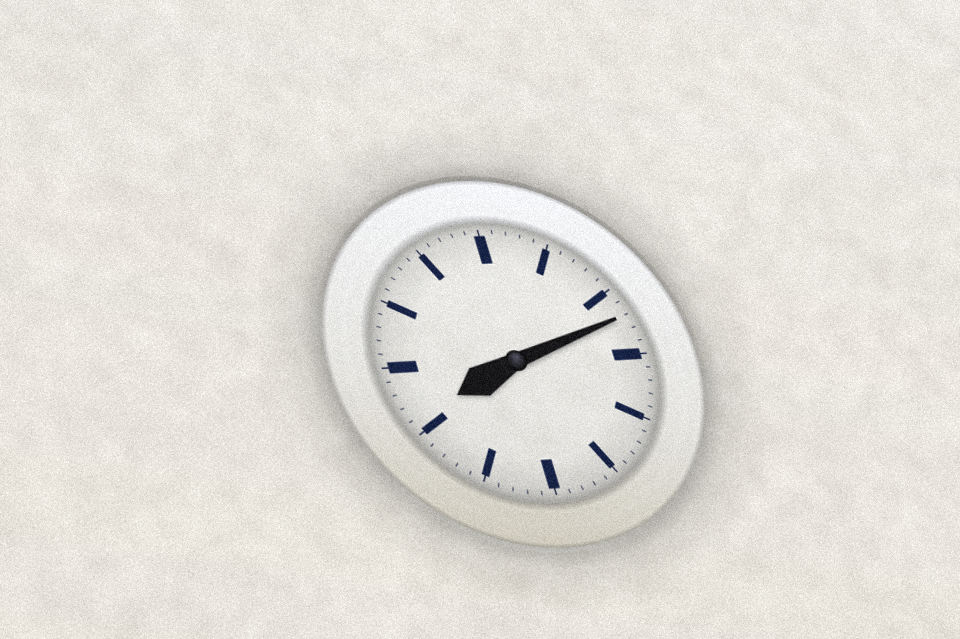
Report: 8 h 12 min
